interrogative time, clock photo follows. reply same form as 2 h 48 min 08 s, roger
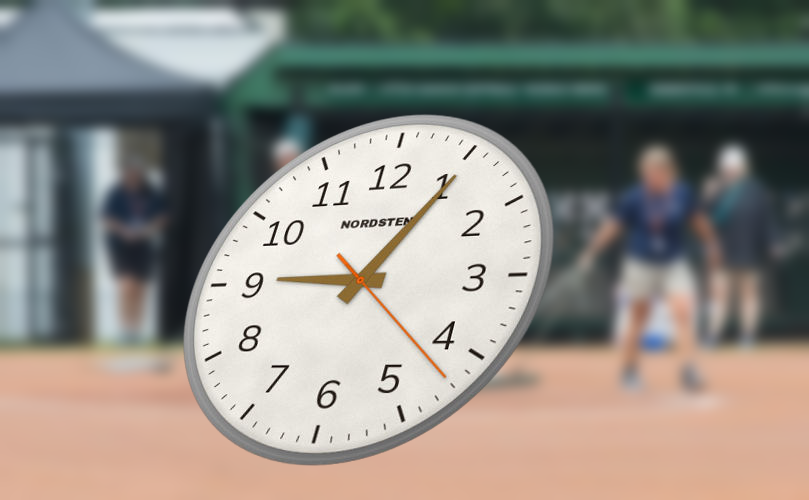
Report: 9 h 05 min 22 s
